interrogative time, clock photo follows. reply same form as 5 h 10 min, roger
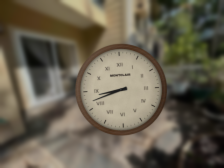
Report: 8 h 42 min
